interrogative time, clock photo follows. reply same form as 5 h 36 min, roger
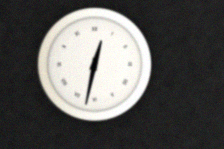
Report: 12 h 32 min
